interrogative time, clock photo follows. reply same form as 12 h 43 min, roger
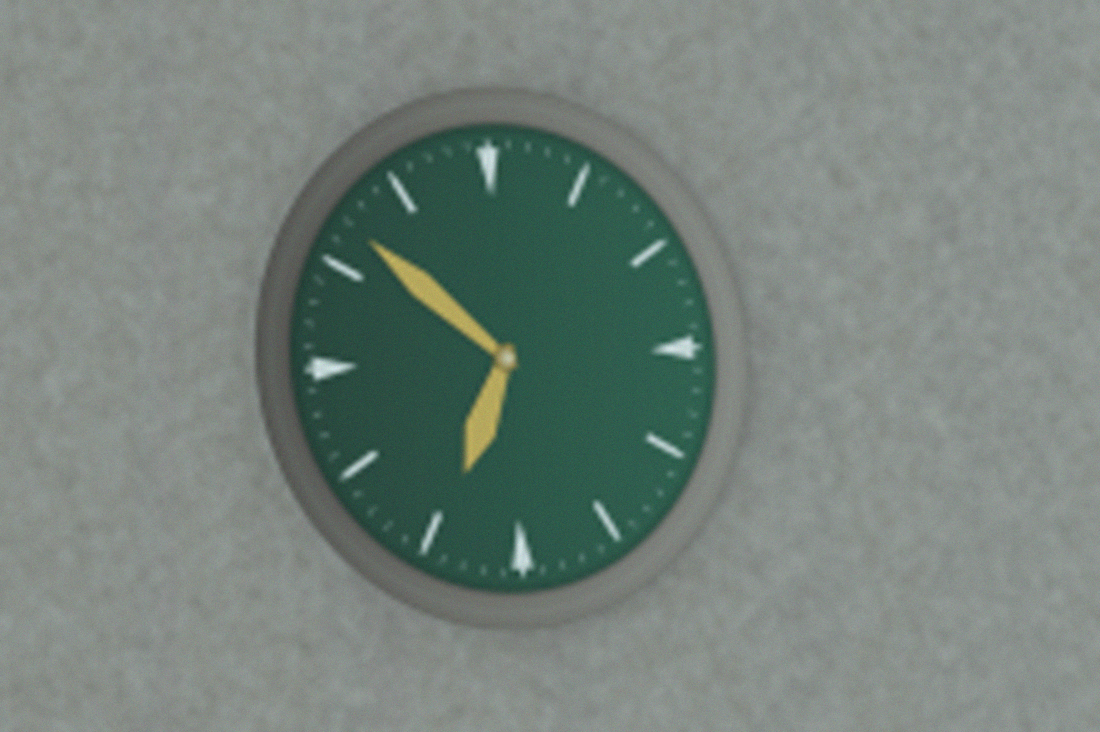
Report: 6 h 52 min
